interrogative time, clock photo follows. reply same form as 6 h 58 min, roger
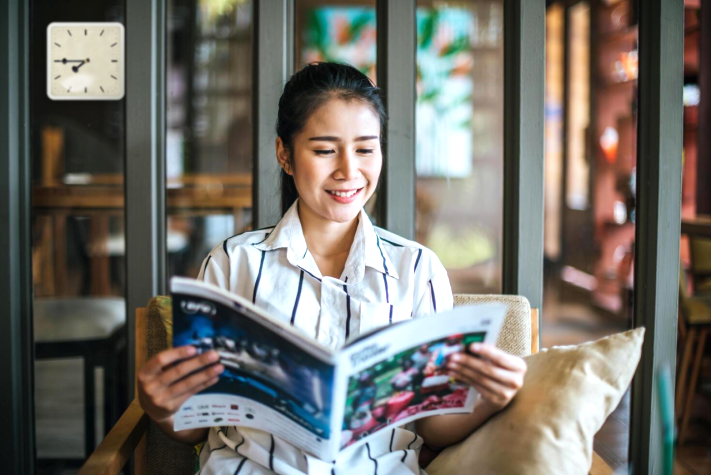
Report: 7 h 45 min
